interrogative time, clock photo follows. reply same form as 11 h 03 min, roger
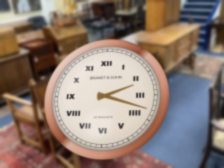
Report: 2 h 18 min
